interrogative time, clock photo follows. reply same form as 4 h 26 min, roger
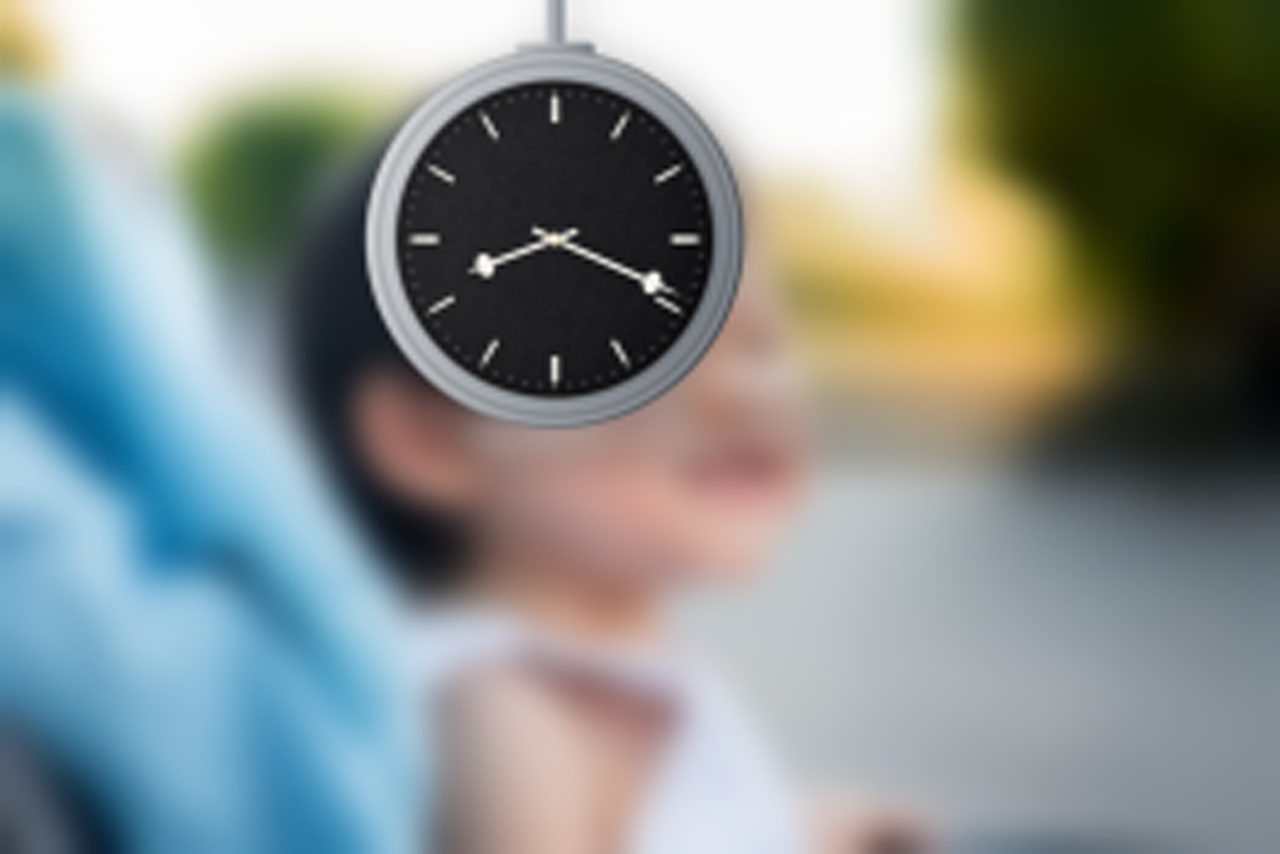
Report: 8 h 19 min
